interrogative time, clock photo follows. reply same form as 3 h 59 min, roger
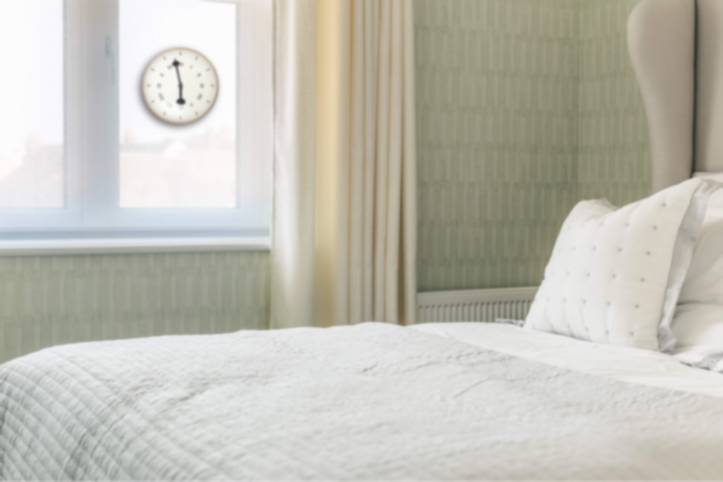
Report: 5 h 58 min
